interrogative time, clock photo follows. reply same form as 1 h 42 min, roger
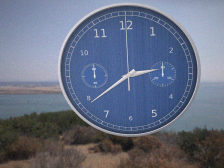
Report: 2 h 39 min
